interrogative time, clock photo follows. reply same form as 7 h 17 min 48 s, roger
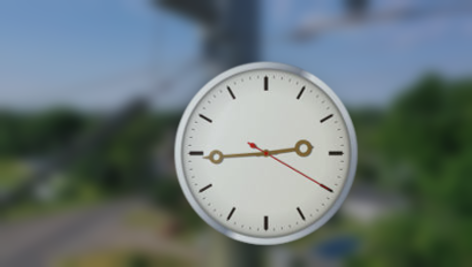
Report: 2 h 44 min 20 s
